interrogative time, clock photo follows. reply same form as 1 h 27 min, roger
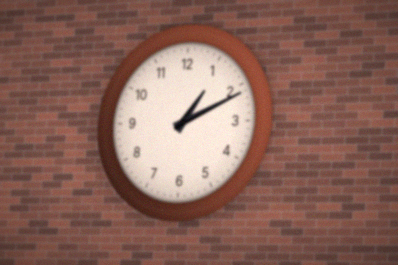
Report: 1 h 11 min
